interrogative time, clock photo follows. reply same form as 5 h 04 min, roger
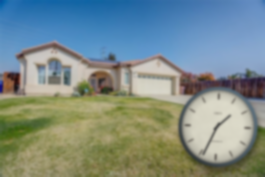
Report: 1 h 34 min
